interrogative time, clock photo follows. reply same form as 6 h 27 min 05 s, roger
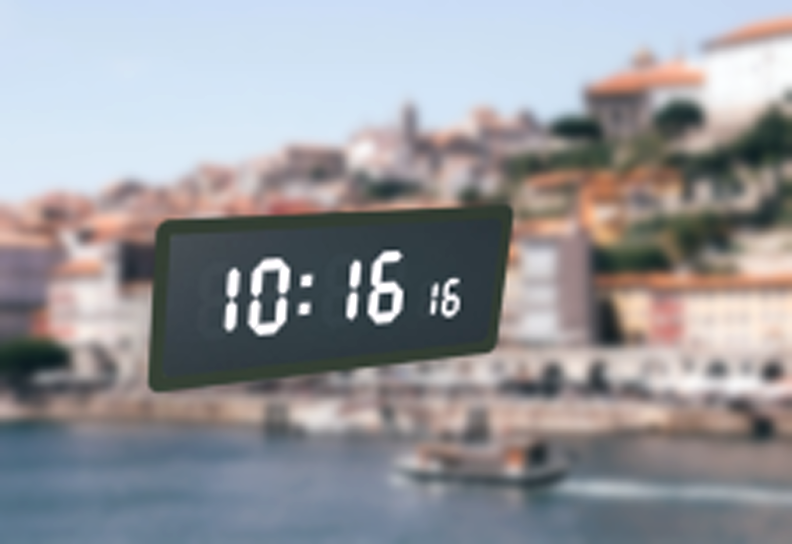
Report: 10 h 16 min 16 s
